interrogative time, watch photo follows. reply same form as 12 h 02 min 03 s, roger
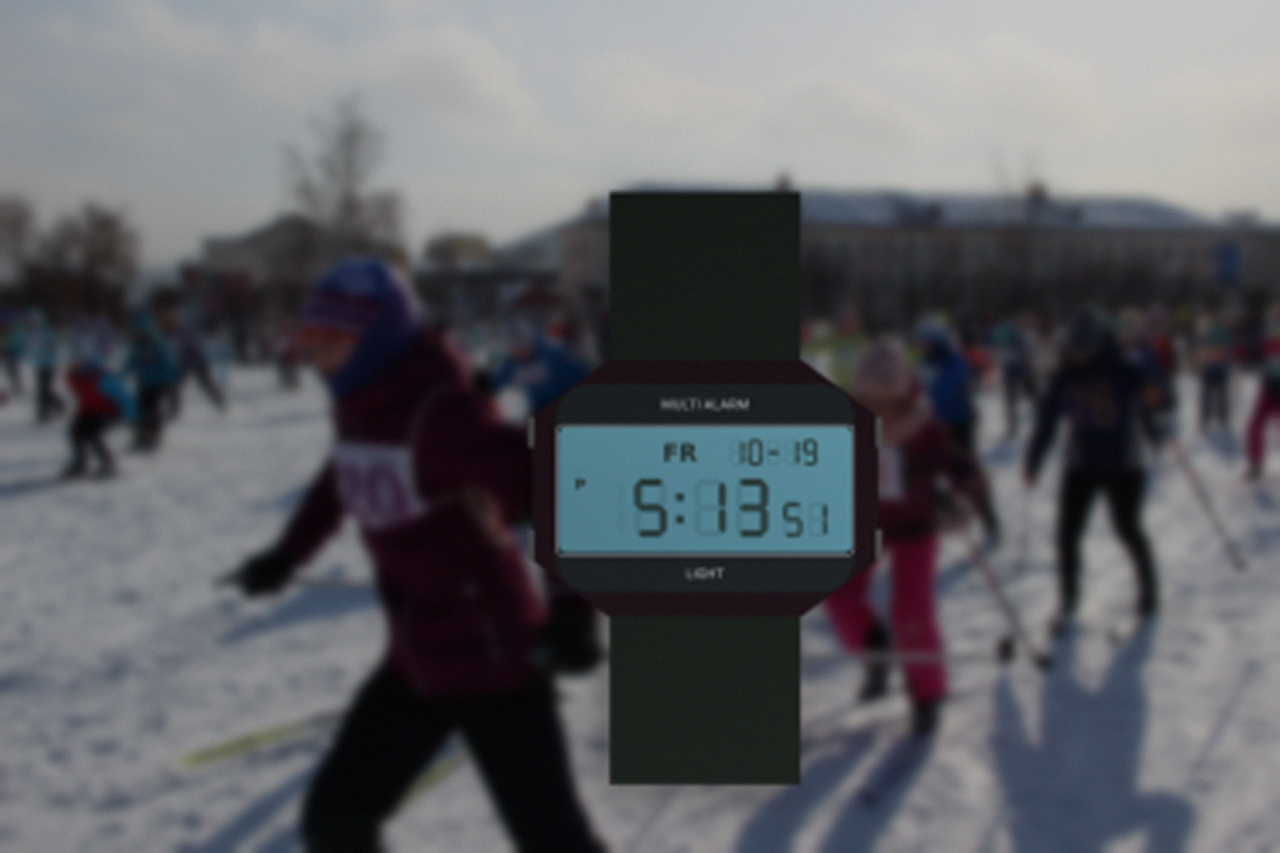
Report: 5 h 13 min 51 s
